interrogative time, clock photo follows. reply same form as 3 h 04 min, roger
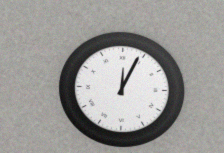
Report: 12 h 04 min
